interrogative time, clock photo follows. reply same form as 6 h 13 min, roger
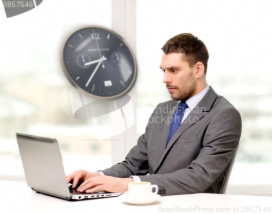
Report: 8 h 37 min
